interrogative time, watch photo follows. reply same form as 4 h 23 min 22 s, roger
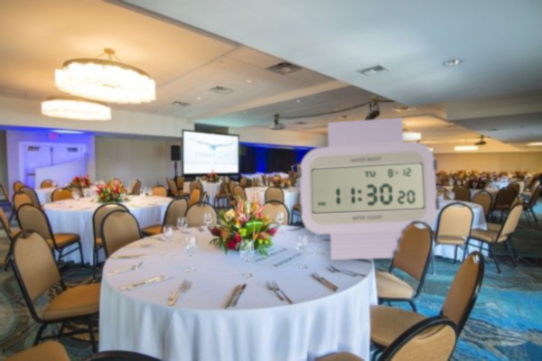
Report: 11 h 30 min 20 s
